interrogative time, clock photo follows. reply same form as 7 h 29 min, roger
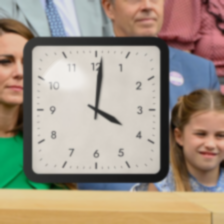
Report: 4 h 01 min
